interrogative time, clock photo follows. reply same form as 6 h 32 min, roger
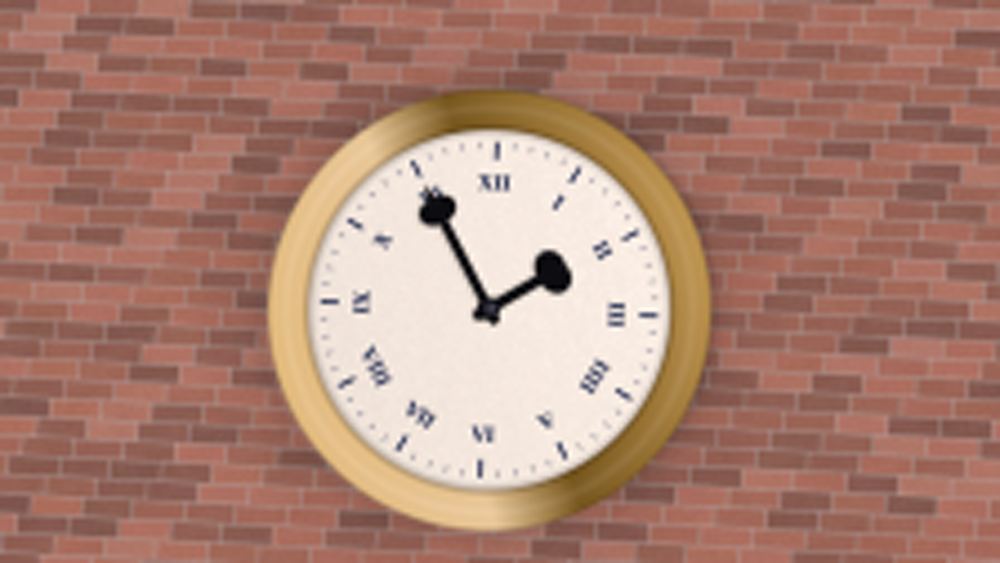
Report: 1 h 55 min
